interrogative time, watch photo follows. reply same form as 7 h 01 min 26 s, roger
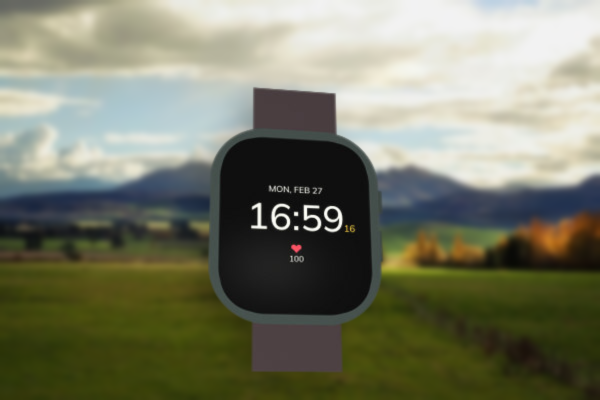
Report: 16 h 59 min 16 s
